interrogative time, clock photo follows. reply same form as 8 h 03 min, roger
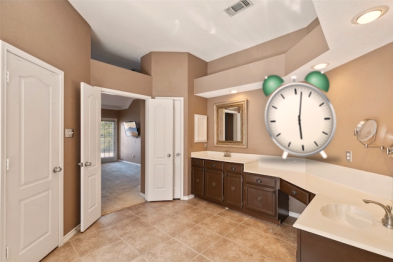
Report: 6 h 02 min
